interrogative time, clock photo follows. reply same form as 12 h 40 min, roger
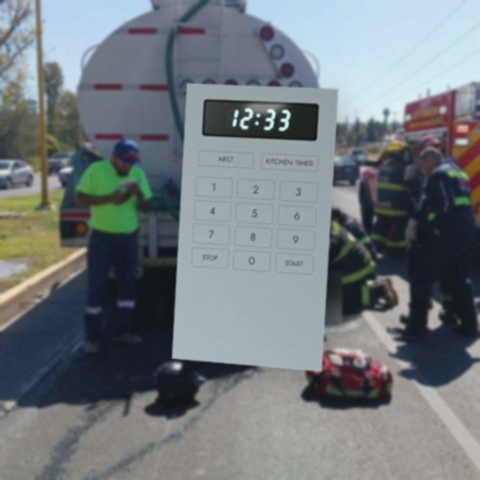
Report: 12 h 33 min
